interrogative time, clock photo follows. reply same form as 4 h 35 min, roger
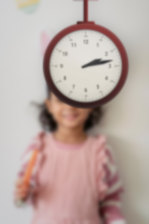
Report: 2 h 13 min
